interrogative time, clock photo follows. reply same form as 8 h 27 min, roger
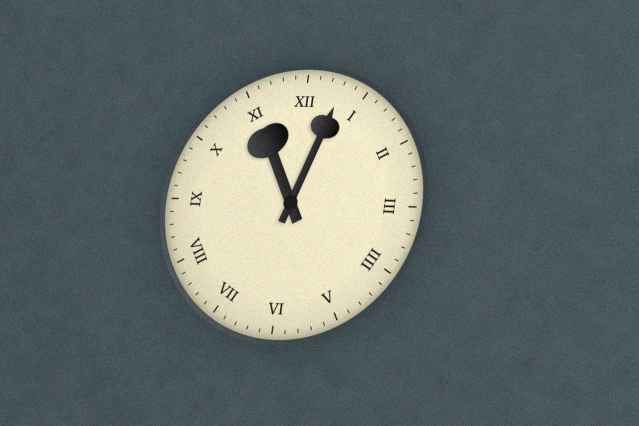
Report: 11 h 03 min
